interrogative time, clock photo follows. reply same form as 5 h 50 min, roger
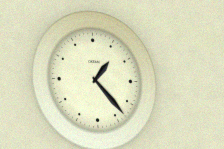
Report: 1 h 23 min
